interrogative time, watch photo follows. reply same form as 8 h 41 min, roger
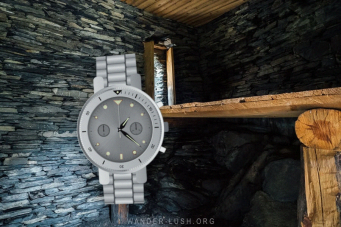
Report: 1 h 22 min
